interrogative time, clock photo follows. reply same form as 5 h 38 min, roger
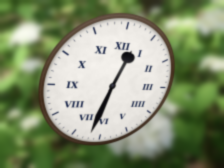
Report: 12 h 32 min
